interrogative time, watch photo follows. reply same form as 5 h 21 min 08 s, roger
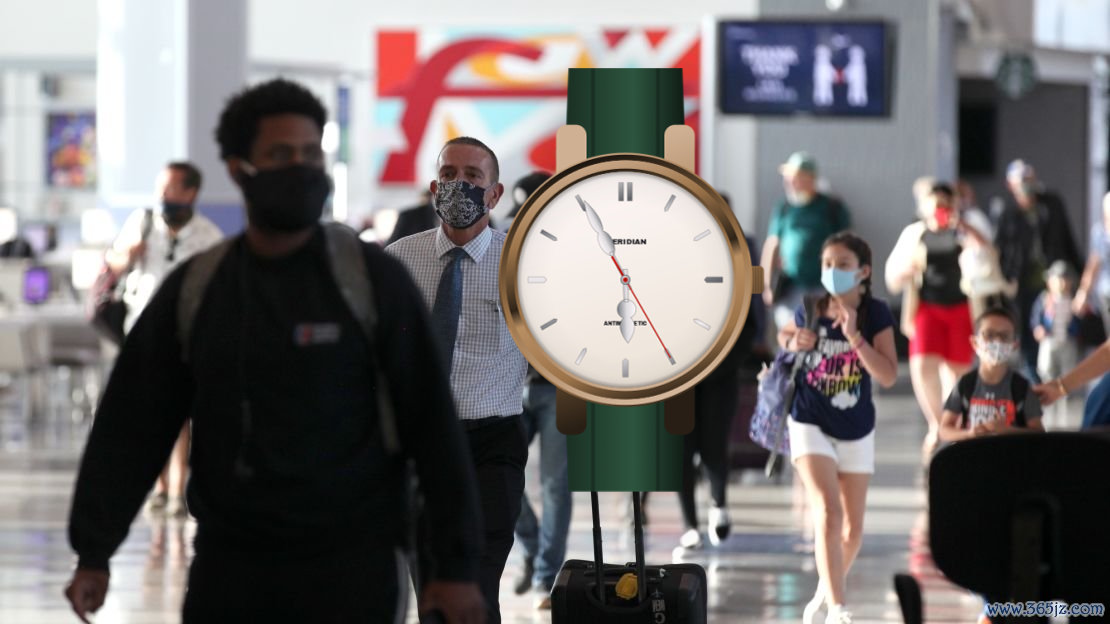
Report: 5 h 55 min 25 s
